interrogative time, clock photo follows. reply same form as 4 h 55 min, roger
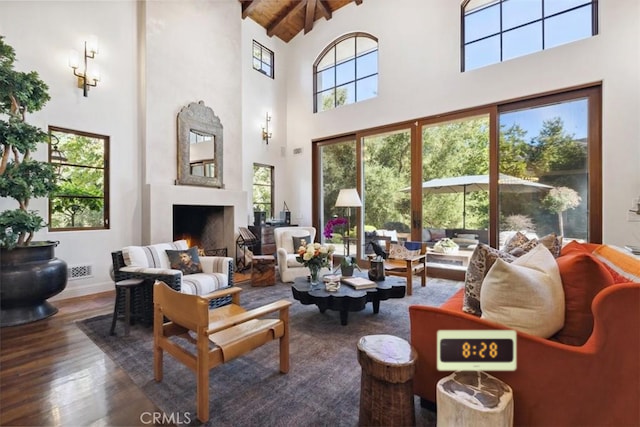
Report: 8 h 28 min
